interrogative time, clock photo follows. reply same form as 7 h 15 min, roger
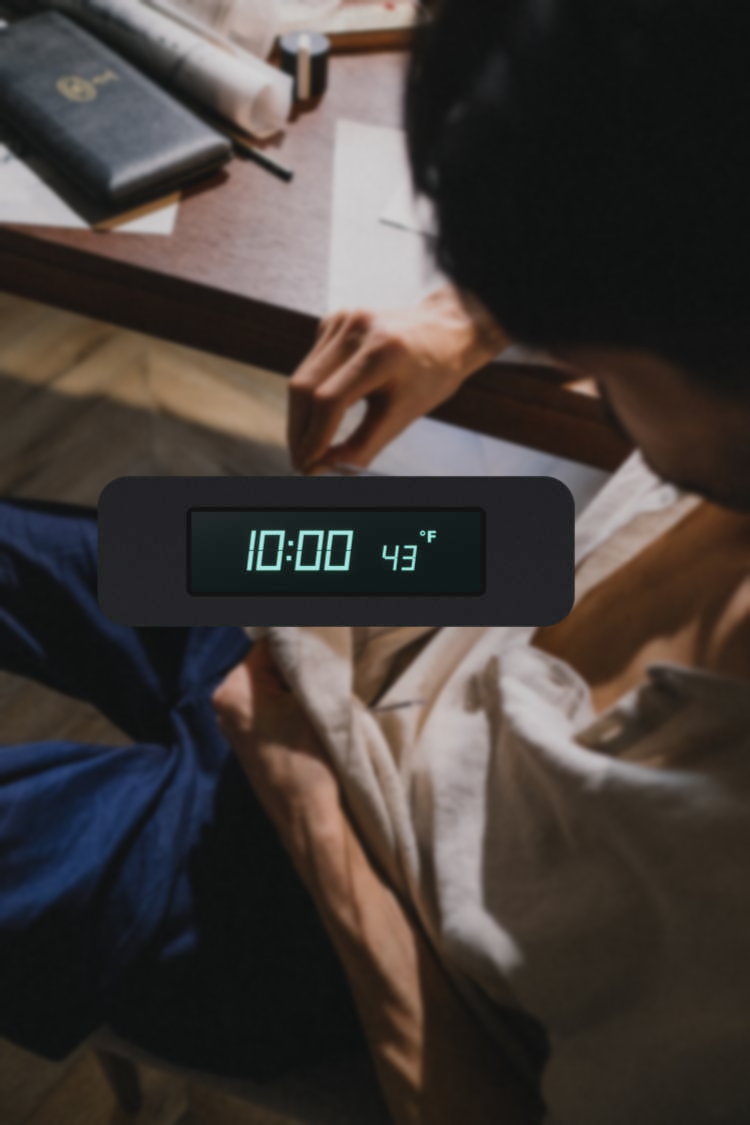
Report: 10 h 00 min
